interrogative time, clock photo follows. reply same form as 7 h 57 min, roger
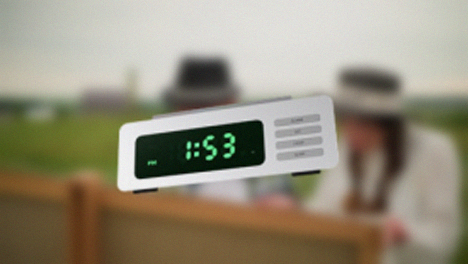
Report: 1 h 53 min
